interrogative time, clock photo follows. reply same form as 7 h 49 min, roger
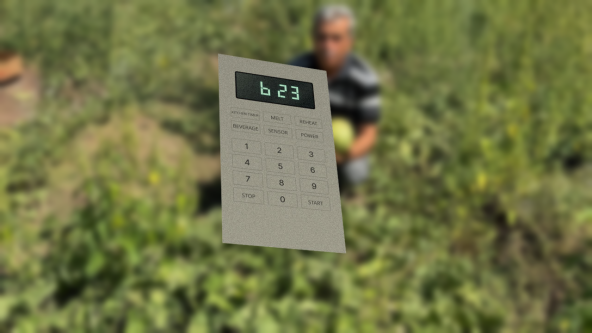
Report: 6 h 23 min
